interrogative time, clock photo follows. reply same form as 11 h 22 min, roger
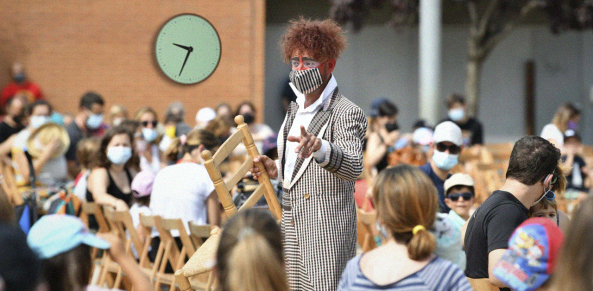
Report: 9 h 34 min
